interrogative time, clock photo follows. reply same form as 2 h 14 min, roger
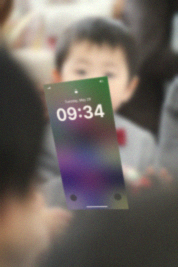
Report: 9 h 34 min
